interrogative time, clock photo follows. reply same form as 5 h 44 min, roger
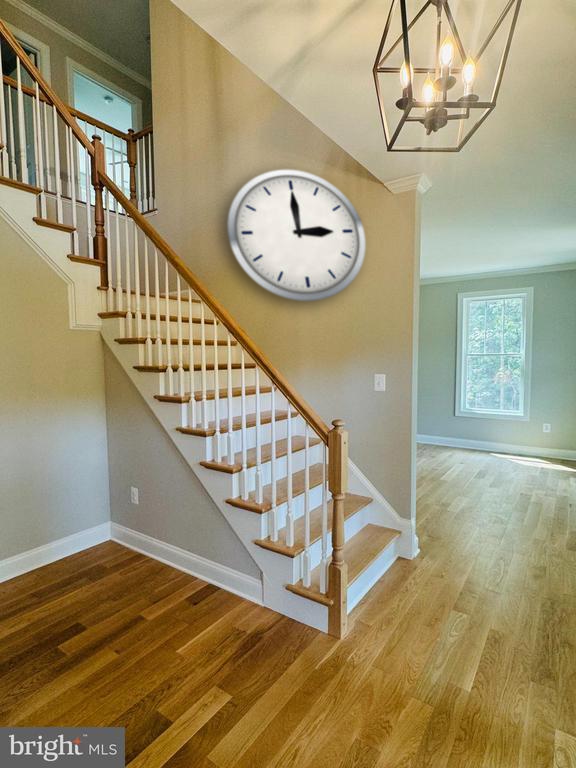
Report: 3 h 00 min
